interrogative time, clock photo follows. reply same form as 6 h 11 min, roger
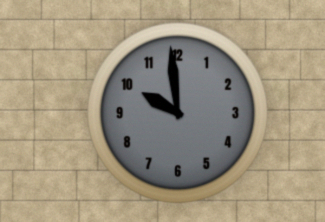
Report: 9 h 59 min
